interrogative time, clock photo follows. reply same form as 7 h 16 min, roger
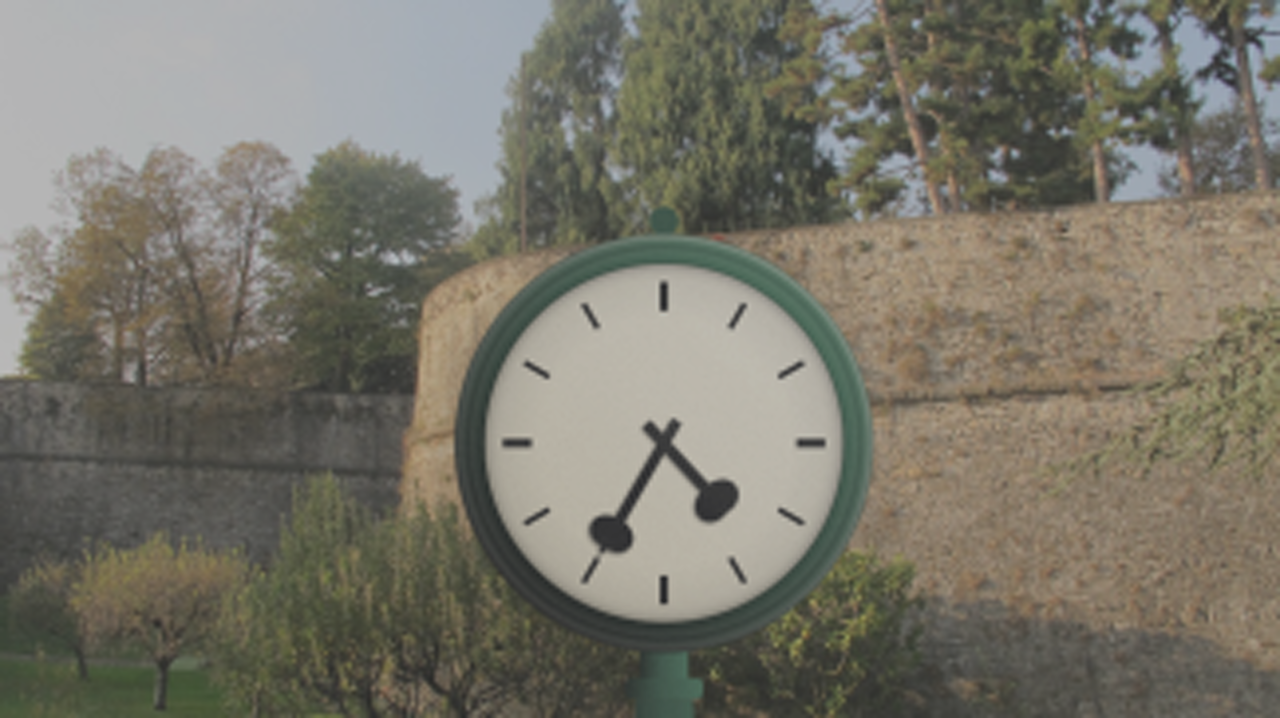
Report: 4 h 35 min
